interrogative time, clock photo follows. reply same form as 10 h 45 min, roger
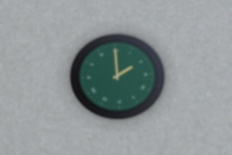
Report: 2 h 00 min
